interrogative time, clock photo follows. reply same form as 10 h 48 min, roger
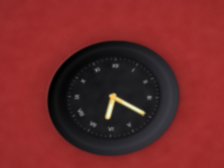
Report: 6 h 20 min
